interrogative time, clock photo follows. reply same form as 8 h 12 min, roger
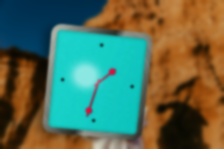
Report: 1 h 32 min
